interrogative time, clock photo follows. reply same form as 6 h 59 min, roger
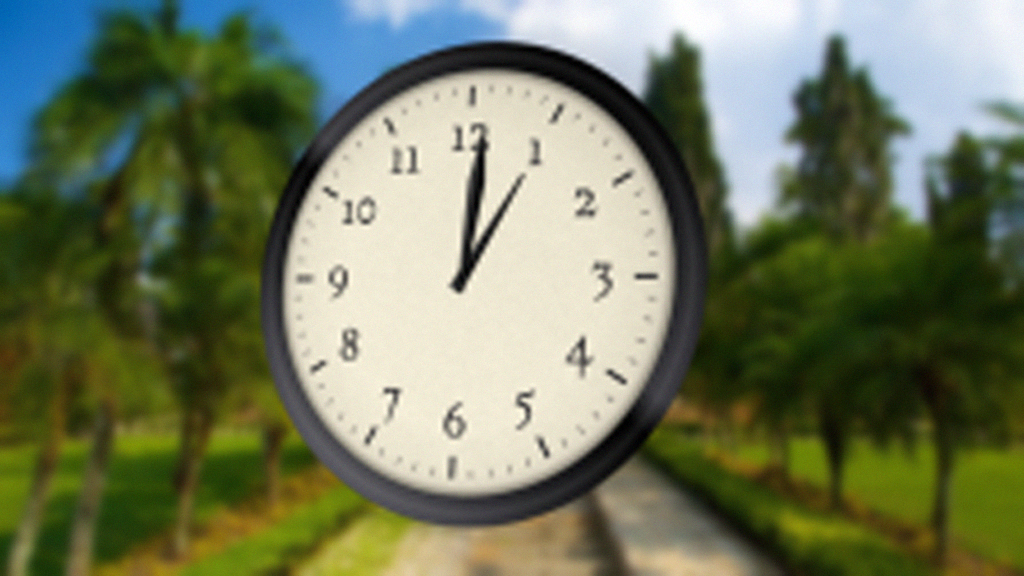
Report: 1 h 01 min
